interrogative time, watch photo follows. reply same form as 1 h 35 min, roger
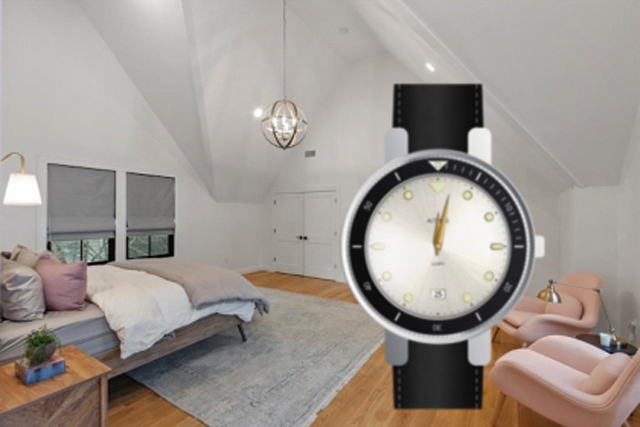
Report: 12 h 02 min
